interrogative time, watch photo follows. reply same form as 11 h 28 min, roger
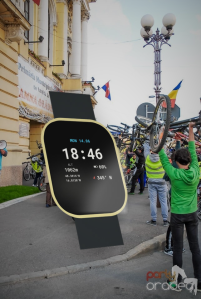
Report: 18 h 46 min
